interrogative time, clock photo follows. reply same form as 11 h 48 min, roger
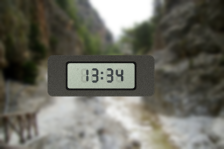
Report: 13 h 34 min
